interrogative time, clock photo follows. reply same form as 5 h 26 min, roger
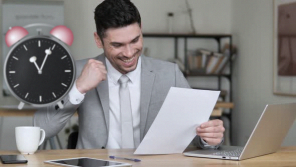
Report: 11 h 04 min
